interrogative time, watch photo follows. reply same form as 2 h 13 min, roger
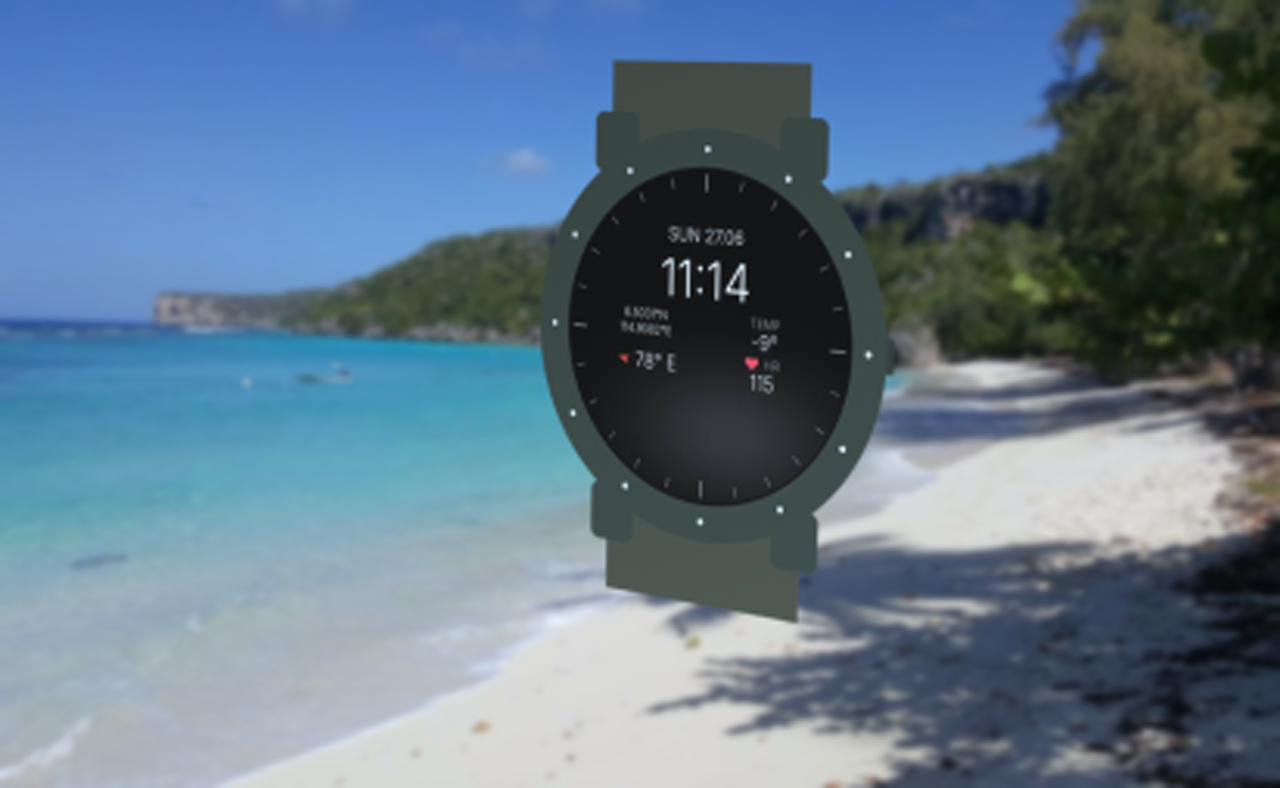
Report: 11 h 14 min
